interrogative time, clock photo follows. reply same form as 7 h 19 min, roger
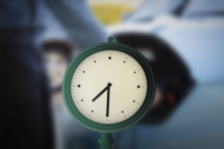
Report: 7 h 30 min
